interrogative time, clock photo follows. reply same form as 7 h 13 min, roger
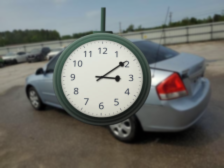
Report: 3 h 09 min
